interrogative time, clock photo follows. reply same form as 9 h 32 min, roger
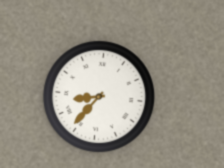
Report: 8 h 36 min
